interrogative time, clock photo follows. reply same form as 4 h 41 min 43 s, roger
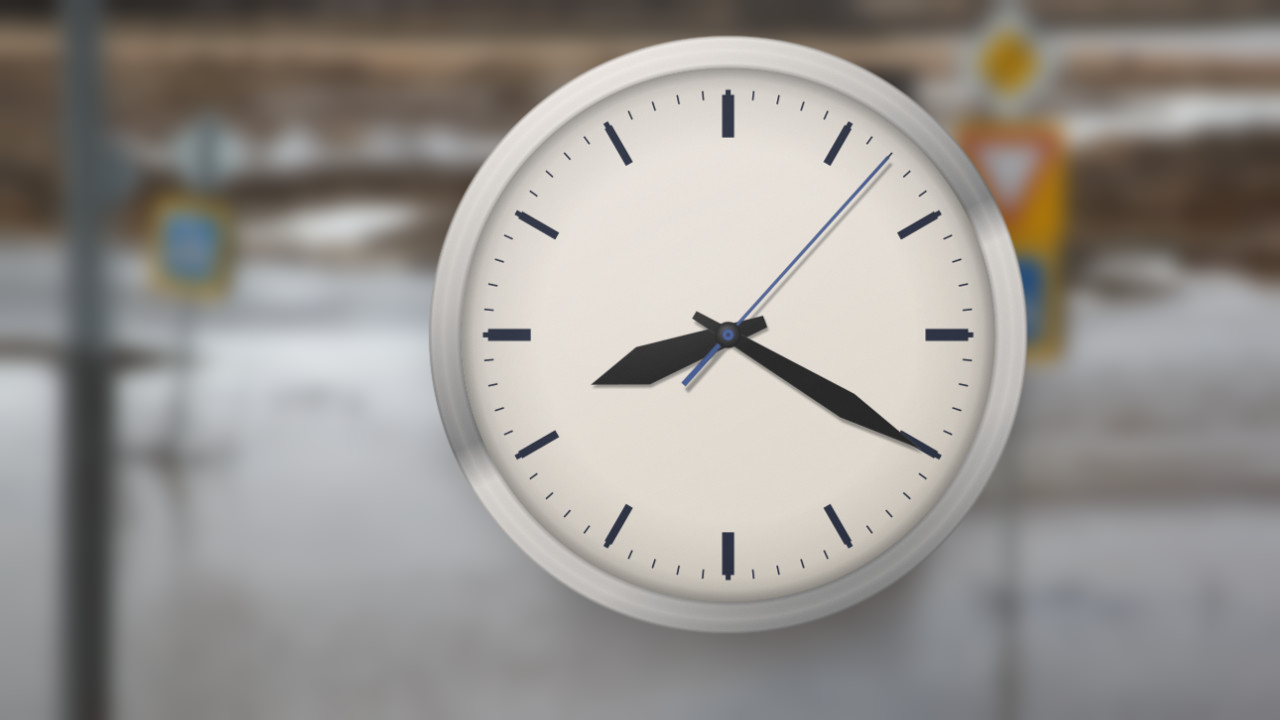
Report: 8 h 20 min 07 s
